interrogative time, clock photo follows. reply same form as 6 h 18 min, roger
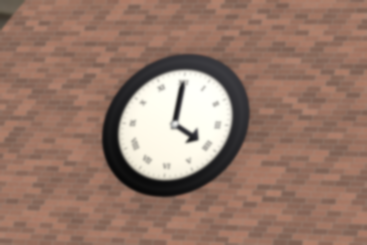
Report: 4 h 00 min
